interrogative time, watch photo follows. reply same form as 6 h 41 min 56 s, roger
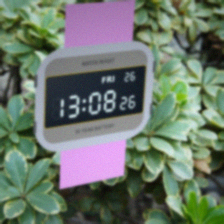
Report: 13 h 08 min 26 s
